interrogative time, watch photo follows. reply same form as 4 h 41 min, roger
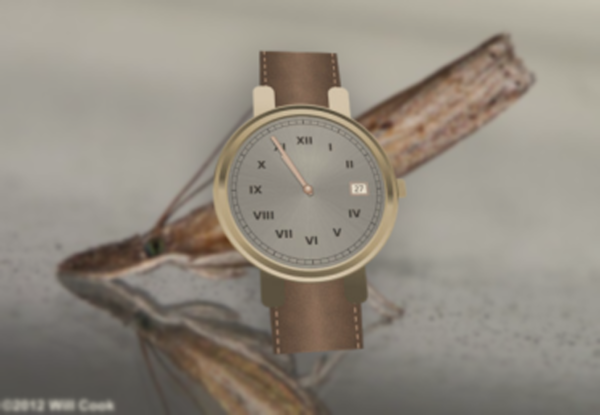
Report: 10 h 55 min
